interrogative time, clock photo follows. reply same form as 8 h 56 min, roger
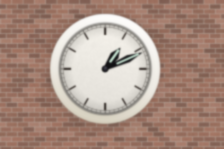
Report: 1 h 11 min
